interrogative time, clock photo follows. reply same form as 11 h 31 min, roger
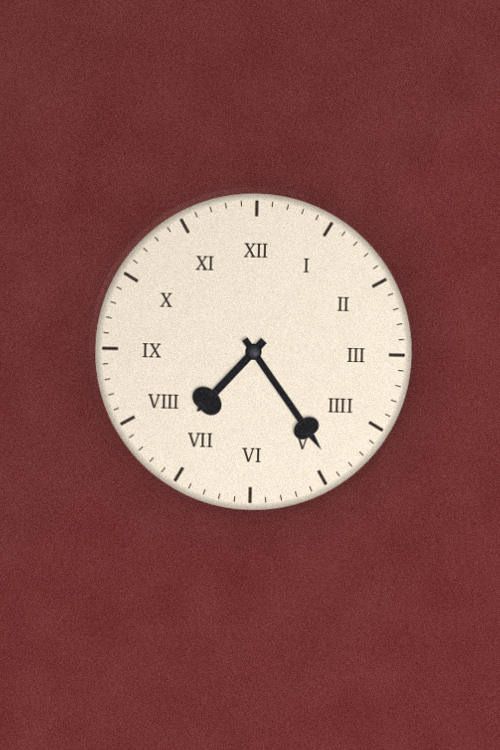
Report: 7 h 24 min
